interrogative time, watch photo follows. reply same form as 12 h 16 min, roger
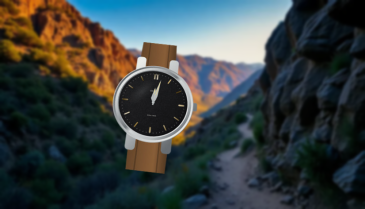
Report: 12 h 02 min
